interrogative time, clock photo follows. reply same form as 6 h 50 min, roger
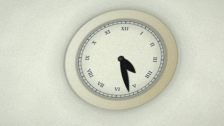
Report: 4 h 27 min
